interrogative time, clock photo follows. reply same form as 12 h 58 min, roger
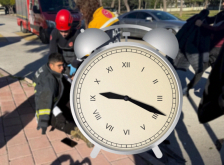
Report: 9 h 19 min
